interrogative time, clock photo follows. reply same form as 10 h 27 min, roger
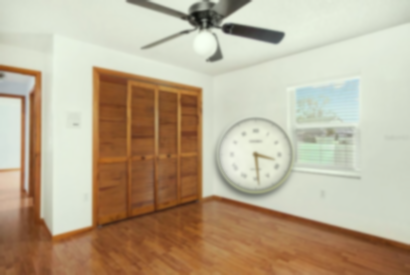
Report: 3 h 29 min
